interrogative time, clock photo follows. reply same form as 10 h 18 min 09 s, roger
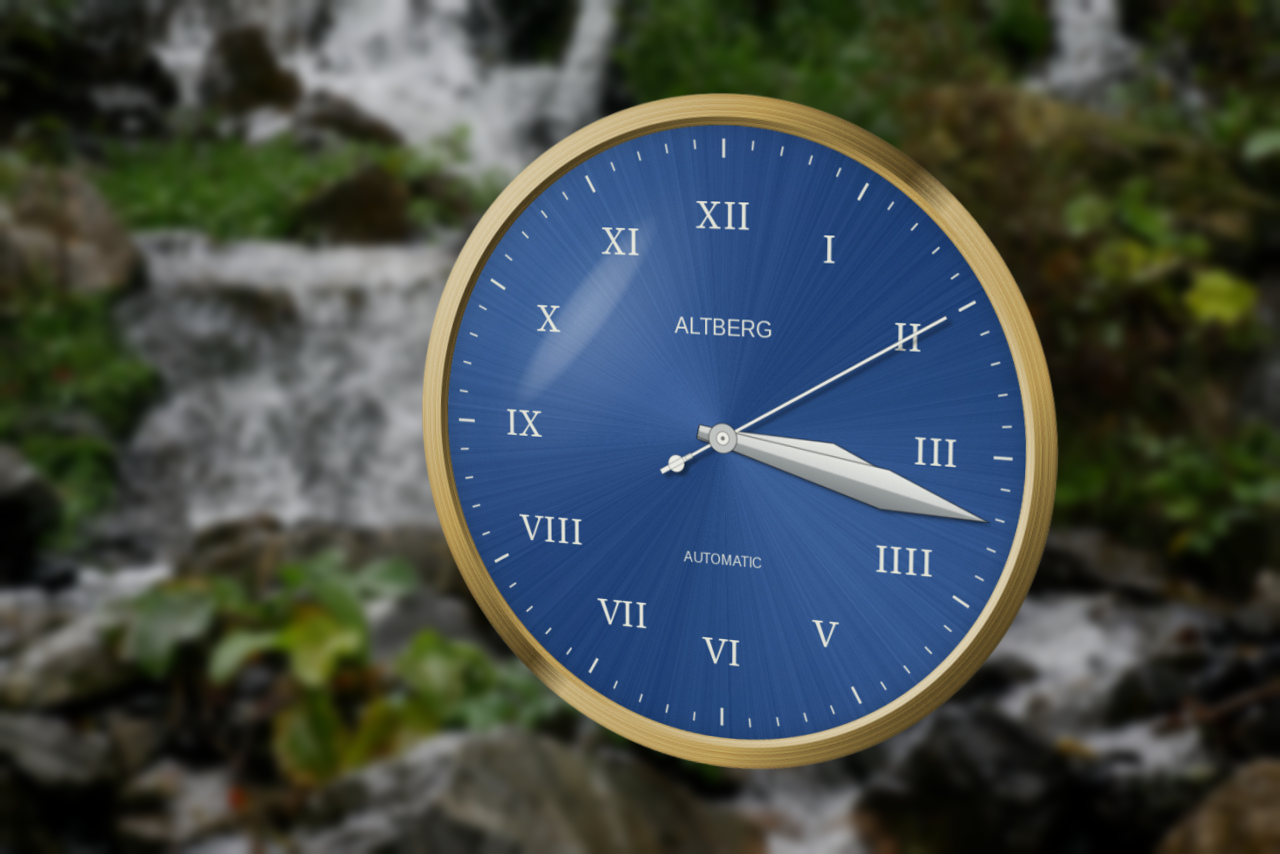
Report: 3 h 17 min 10 s
